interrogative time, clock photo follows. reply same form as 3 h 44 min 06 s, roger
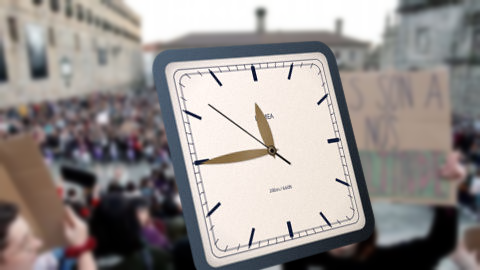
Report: 11 h 44 min 52 s
